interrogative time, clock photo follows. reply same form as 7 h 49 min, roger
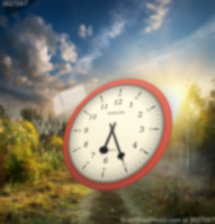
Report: 6 h 25 min
